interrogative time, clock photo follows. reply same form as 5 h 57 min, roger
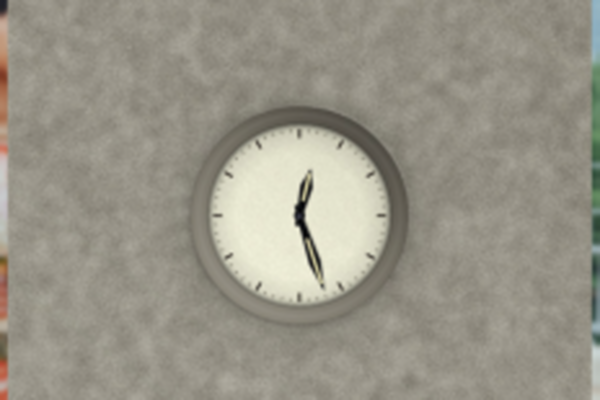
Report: 12 h 27 min
